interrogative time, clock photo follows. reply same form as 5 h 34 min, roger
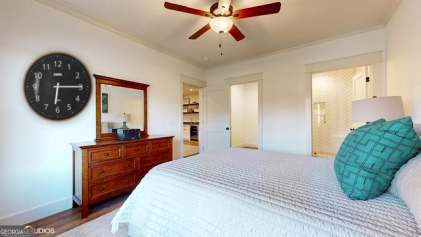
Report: 6 h 15 min
